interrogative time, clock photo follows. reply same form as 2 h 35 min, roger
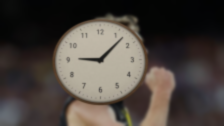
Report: 9 h 07 min
